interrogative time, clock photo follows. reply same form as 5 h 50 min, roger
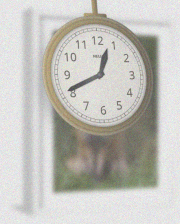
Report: 12 h 41 min
